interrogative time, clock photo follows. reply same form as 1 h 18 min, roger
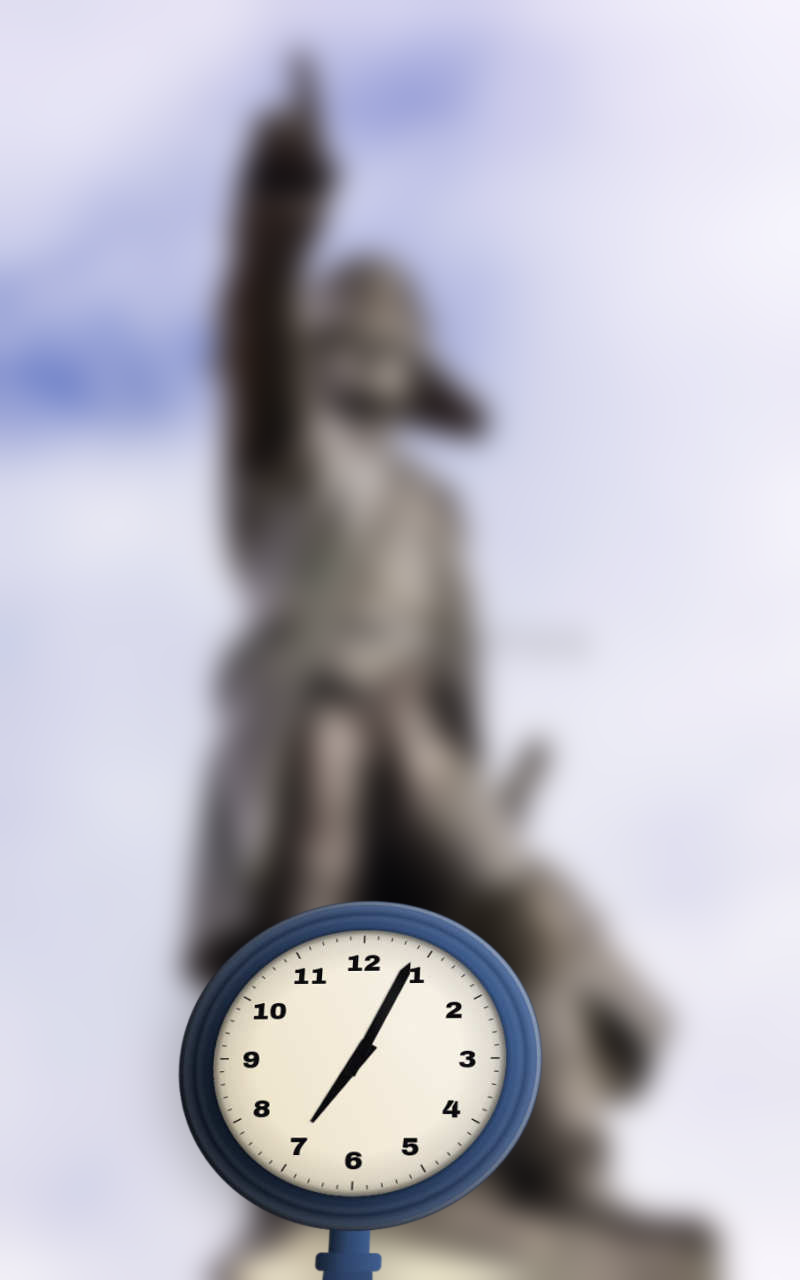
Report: 7 h 04 min
